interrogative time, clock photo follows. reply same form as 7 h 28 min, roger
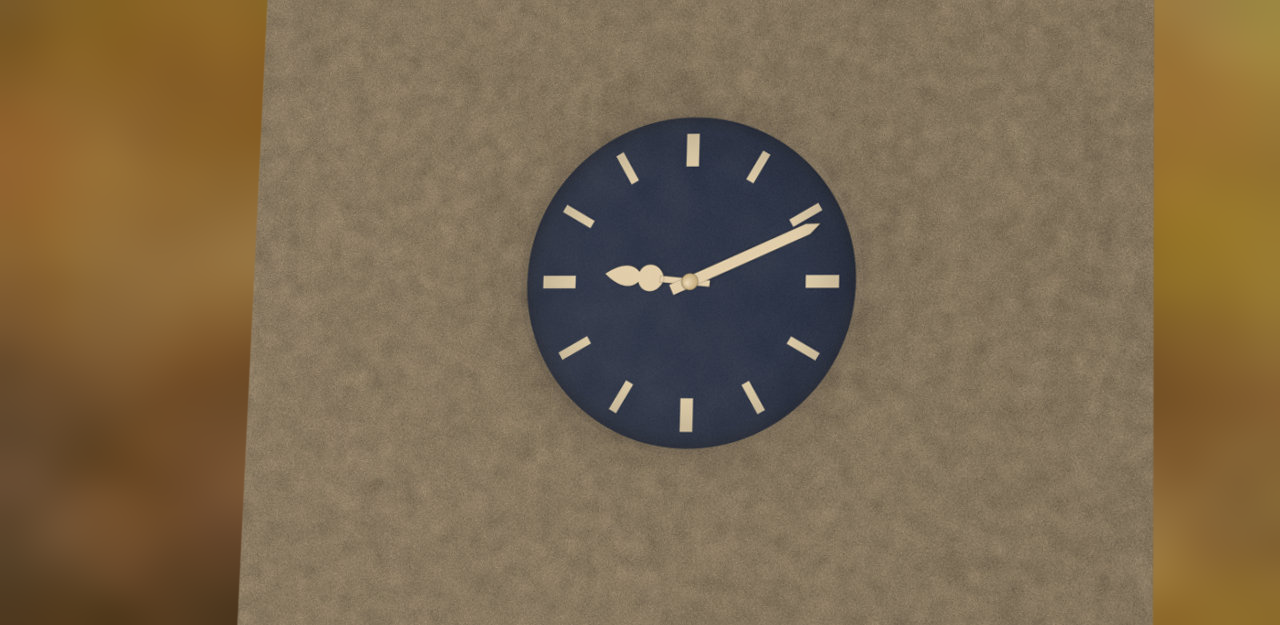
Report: 9 h 11 min
